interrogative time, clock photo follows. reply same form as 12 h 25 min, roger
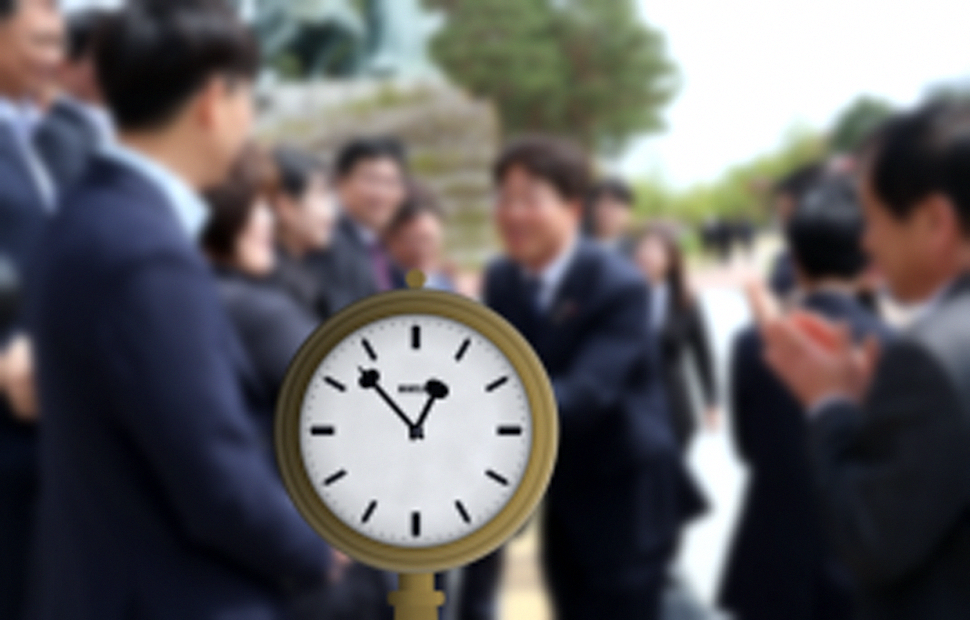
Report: 12 h 53 min
